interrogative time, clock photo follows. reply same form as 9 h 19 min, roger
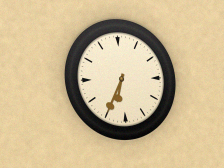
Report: 6 h 35 min
